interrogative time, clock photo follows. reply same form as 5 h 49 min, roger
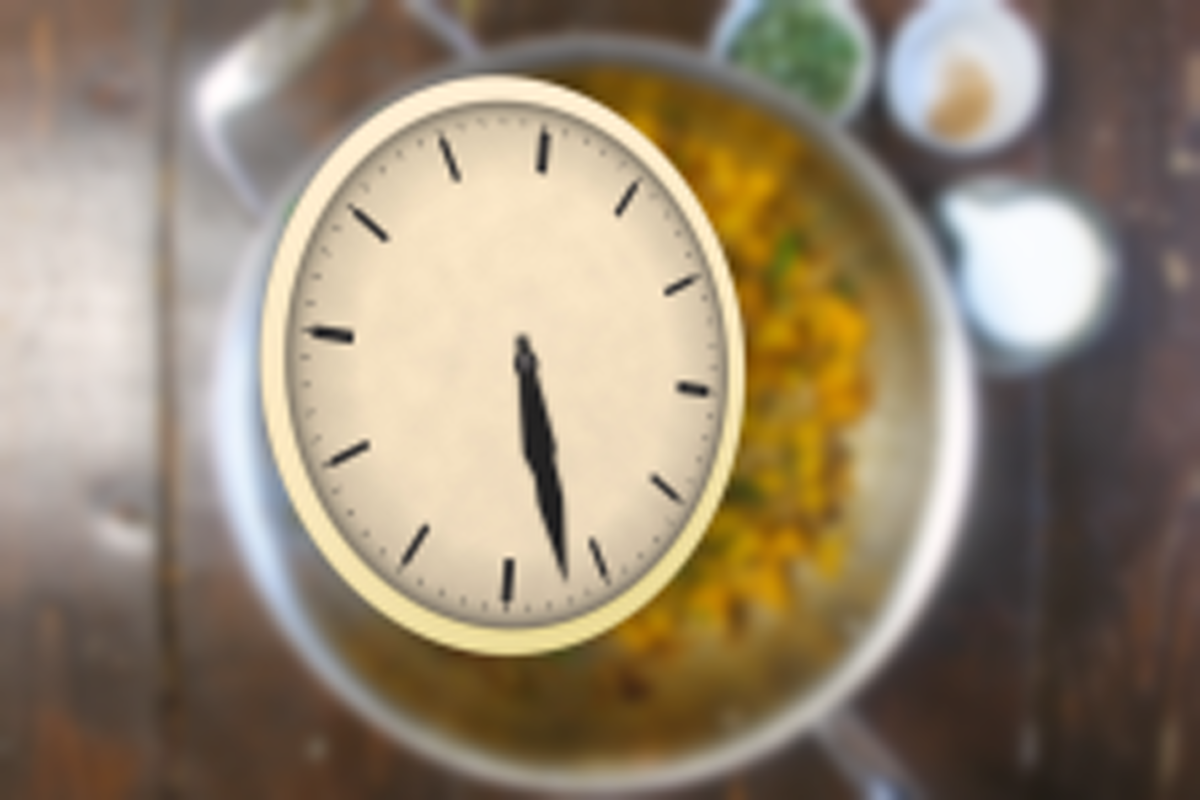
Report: 5 h 27 min
